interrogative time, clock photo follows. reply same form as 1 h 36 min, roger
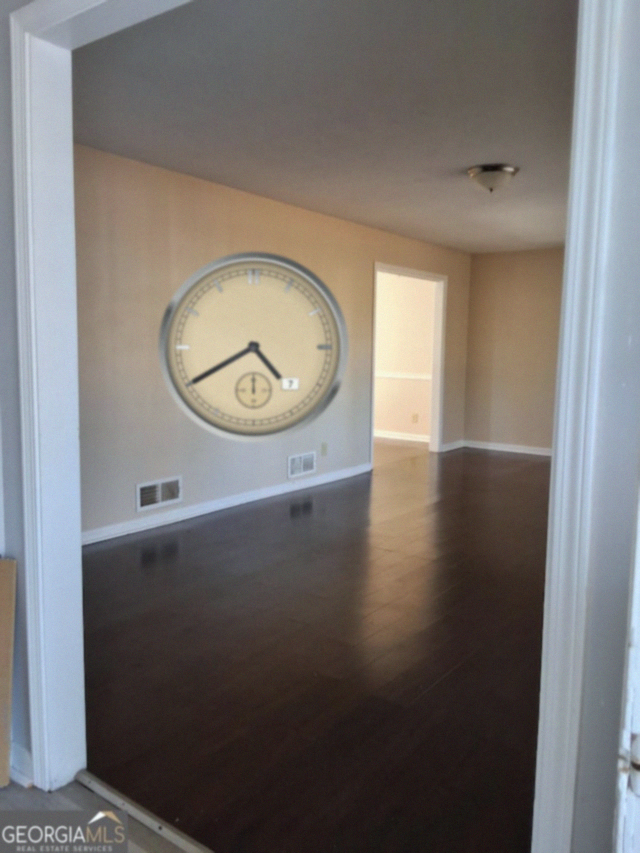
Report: 4 h 40 min
